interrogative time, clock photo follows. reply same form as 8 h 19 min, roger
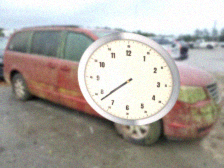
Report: 7 h 38 min
